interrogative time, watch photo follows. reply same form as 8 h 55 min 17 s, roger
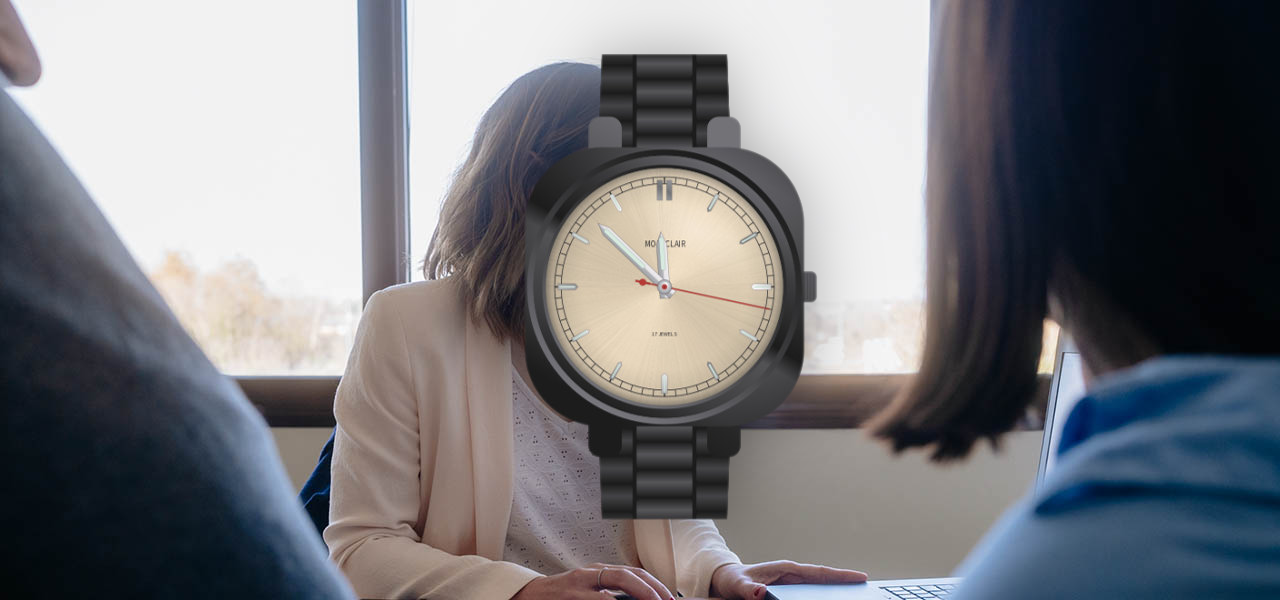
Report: 11 h 52 min 17 s
